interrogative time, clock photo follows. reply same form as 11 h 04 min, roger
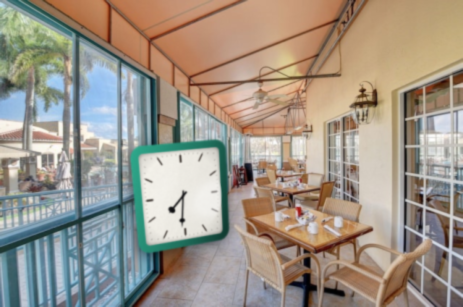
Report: 7 h 31 min
